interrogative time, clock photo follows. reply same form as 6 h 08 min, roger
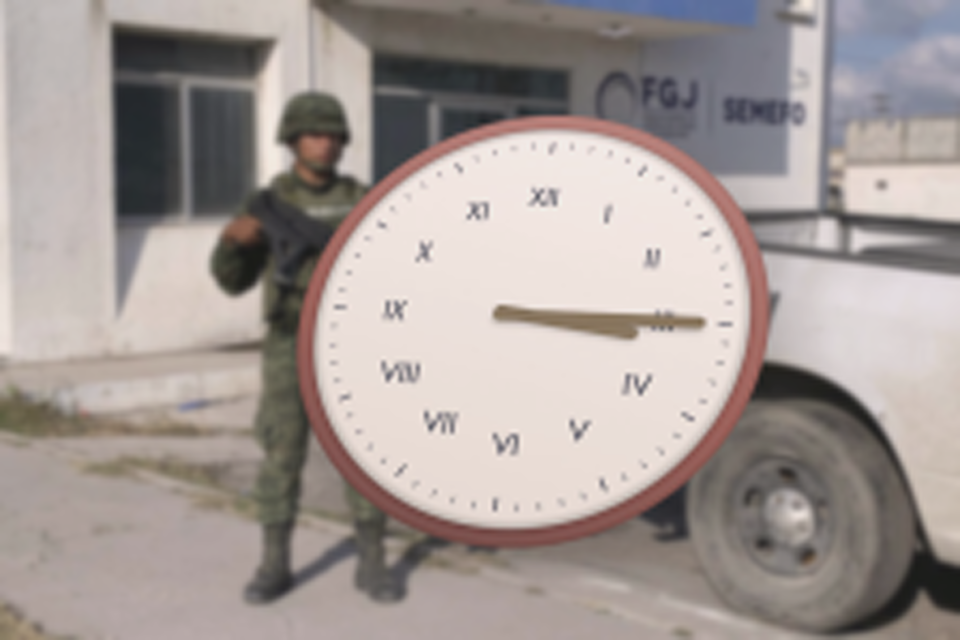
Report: 3 h 15 min
